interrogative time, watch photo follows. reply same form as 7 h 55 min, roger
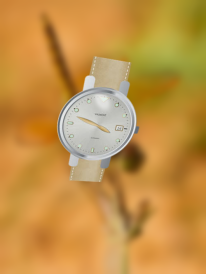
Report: 3 h 48 min
